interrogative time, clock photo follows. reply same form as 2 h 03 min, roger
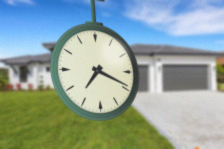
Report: 7 h 19 min
